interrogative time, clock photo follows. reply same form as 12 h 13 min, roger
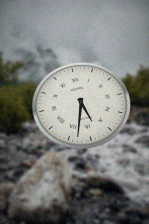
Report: 5 h 33 min
